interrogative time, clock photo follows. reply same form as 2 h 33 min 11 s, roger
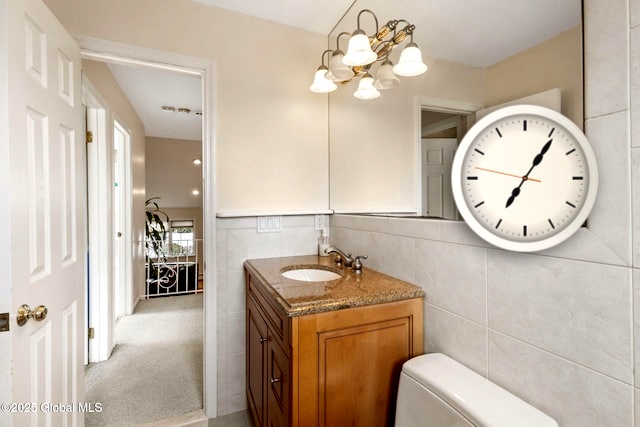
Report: 7 h 05 min 47 s
